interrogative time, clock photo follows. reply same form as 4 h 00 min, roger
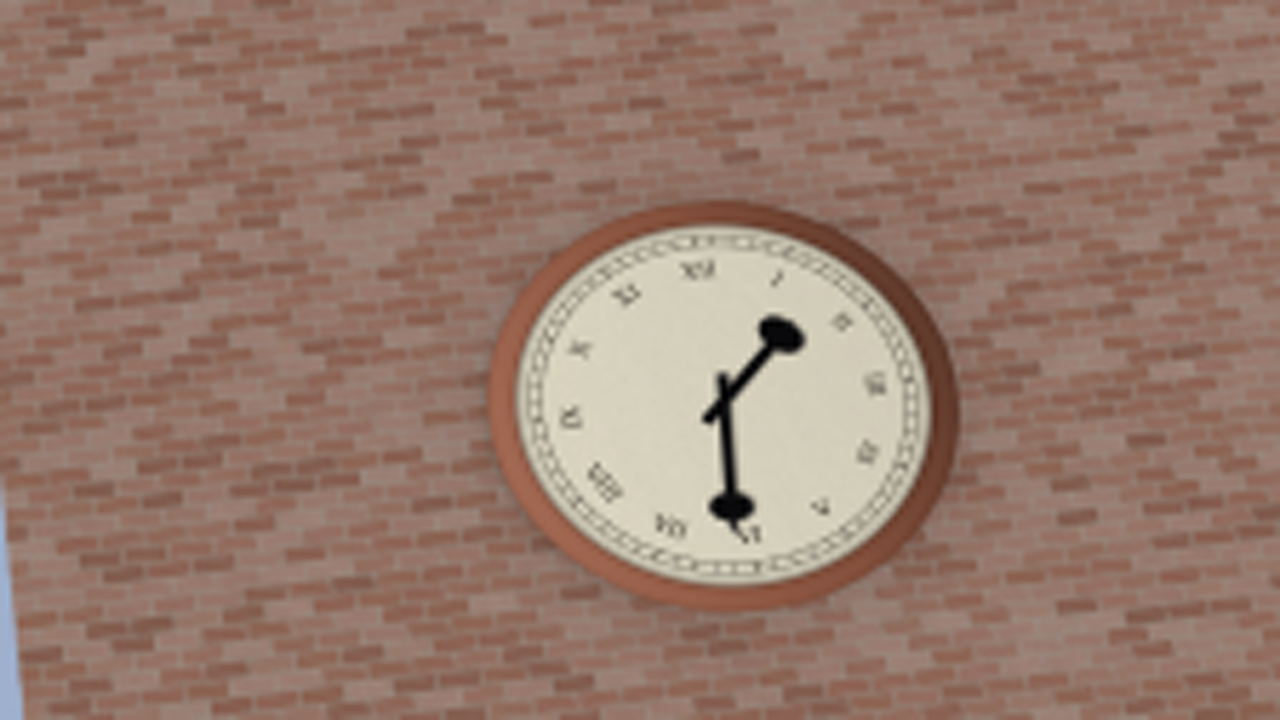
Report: 1 h 31 min
